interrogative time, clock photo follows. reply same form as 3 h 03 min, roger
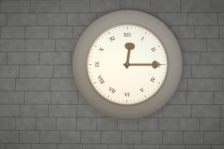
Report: 12 h 15 min
